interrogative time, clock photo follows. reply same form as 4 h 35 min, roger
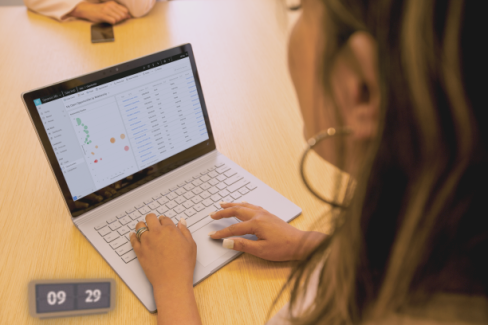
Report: 9 h 29 min
